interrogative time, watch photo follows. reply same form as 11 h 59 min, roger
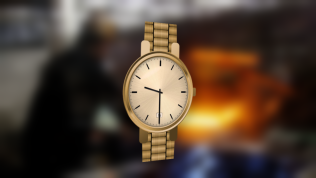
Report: 9 h 30 min
